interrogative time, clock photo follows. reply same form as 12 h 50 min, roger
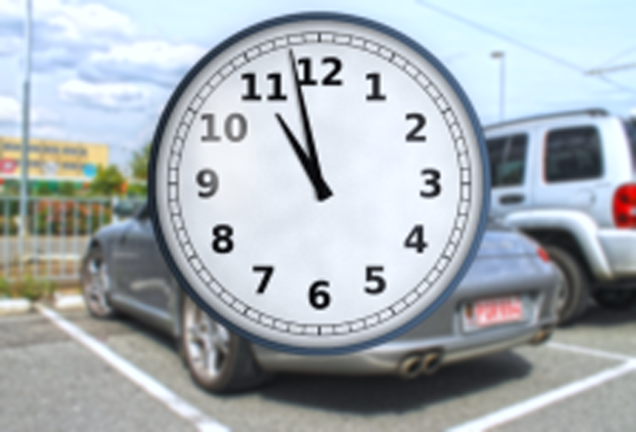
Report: 10 h 58 min
